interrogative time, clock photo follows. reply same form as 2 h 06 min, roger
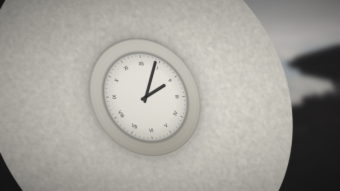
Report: 2 h 04 min
